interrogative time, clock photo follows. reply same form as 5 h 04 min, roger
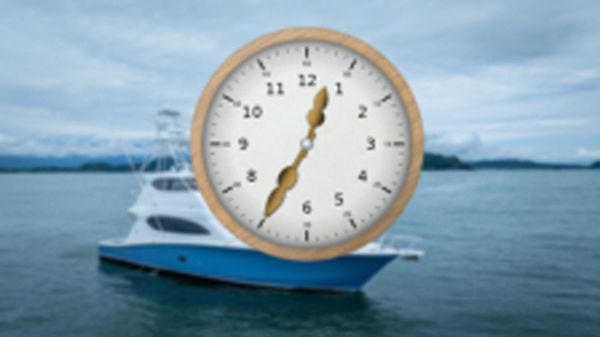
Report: 12 h 35 min
